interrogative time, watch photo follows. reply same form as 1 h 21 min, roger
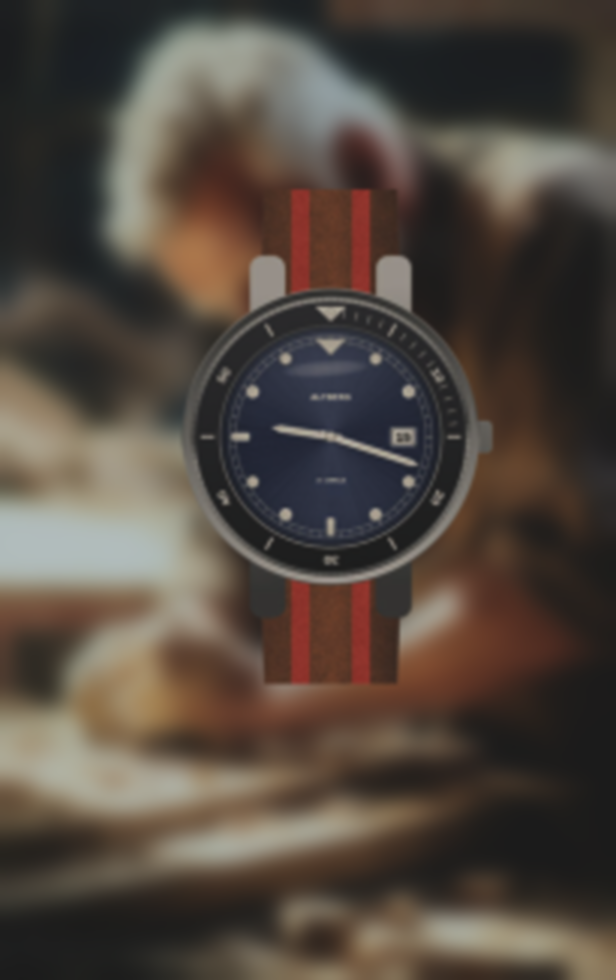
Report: 9 h 18 min
